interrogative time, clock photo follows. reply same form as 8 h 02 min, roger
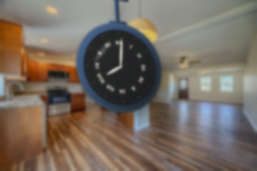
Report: 8 h 01 min
